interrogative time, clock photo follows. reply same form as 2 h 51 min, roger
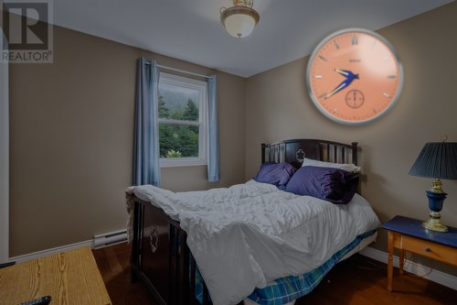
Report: 9 h 39 min
